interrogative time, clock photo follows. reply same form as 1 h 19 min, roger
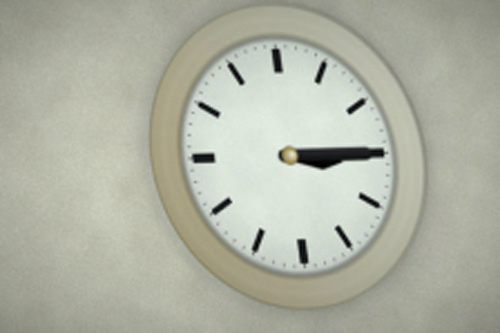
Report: 3 h 15 min
